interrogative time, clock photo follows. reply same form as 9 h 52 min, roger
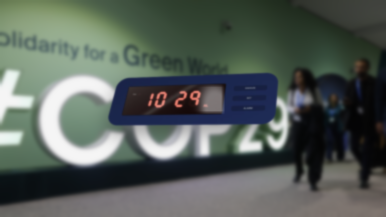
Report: 10 h 29 min
